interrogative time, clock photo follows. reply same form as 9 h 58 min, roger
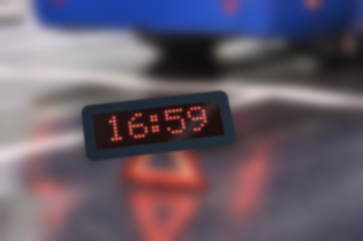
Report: 16 h 59 min
